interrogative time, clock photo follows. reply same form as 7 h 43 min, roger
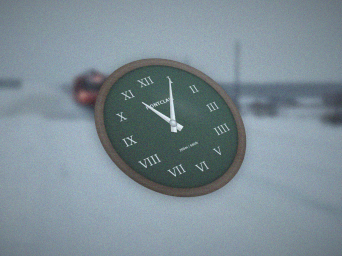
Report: 11 h 05 min
